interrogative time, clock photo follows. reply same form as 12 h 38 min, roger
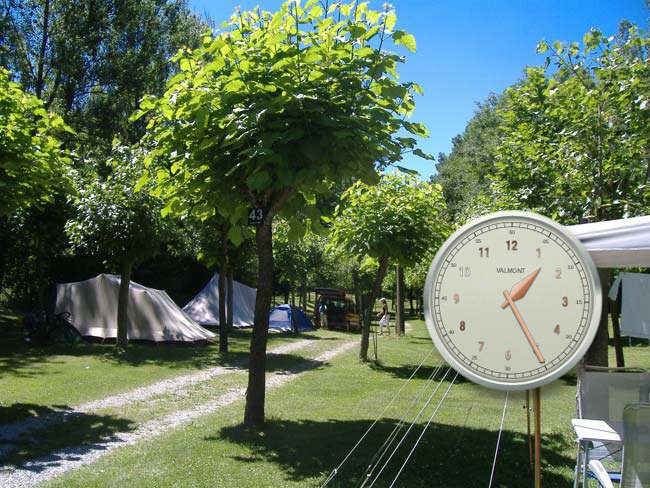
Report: 1 h 25 min
